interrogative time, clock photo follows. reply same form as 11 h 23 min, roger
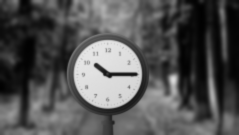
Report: 10 h 15 min
